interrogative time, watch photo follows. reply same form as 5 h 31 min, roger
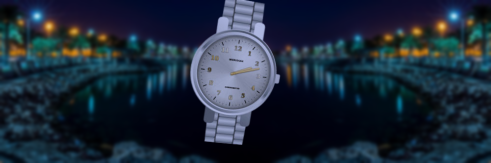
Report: 2 h 12 min
